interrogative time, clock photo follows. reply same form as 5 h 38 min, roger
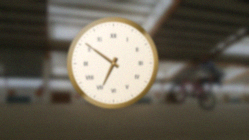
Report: 6 h 51 min
